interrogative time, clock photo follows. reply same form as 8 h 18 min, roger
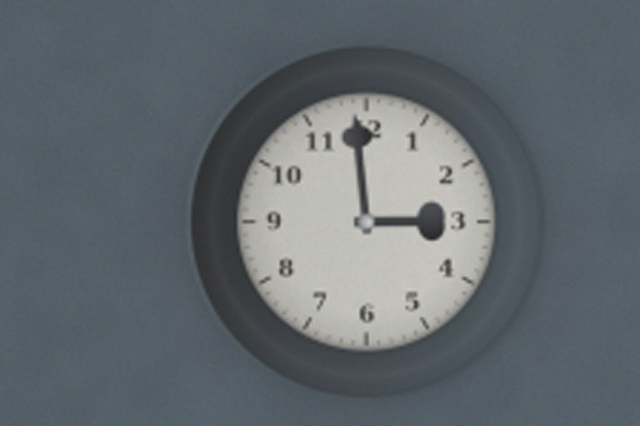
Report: 2 h 59 min
